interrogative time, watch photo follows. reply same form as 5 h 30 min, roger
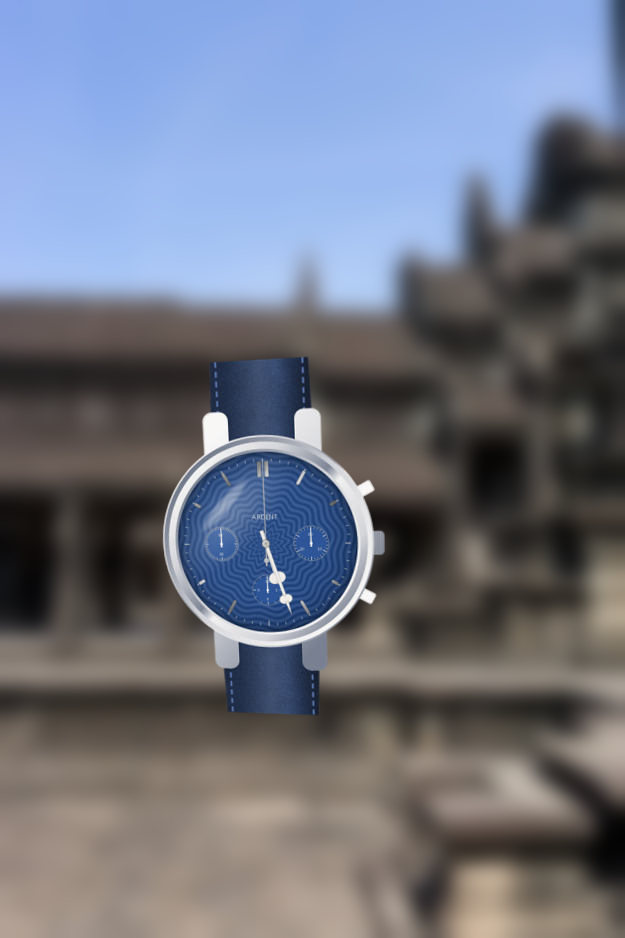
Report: 5 h 27 min
